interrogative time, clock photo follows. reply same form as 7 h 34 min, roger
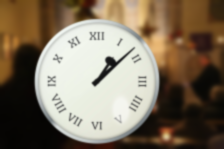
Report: 1 h 08 min
